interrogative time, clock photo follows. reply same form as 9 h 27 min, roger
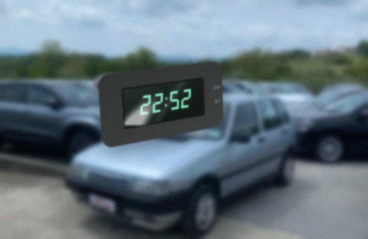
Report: 22 h 52 min
